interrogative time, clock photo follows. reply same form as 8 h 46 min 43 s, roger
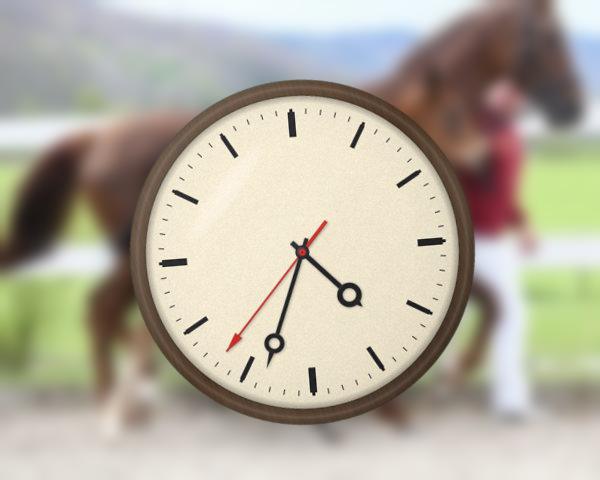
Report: 4 h 33 min 37 s
